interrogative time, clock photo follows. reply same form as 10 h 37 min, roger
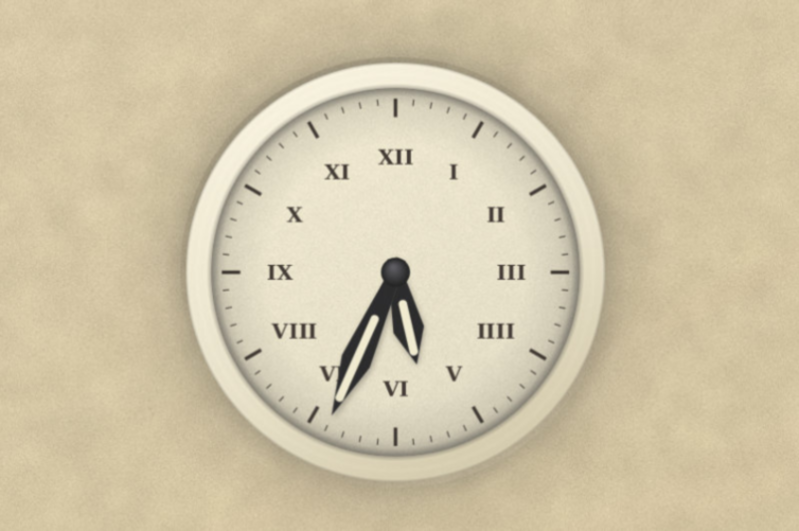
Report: 5 h 34 min
